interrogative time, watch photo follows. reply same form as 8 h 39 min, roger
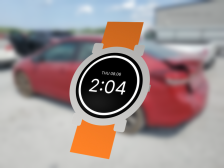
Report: 2 h 04 min
